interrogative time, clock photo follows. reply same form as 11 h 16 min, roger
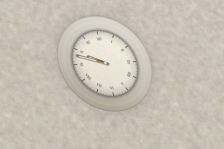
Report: 9 h 48 min
